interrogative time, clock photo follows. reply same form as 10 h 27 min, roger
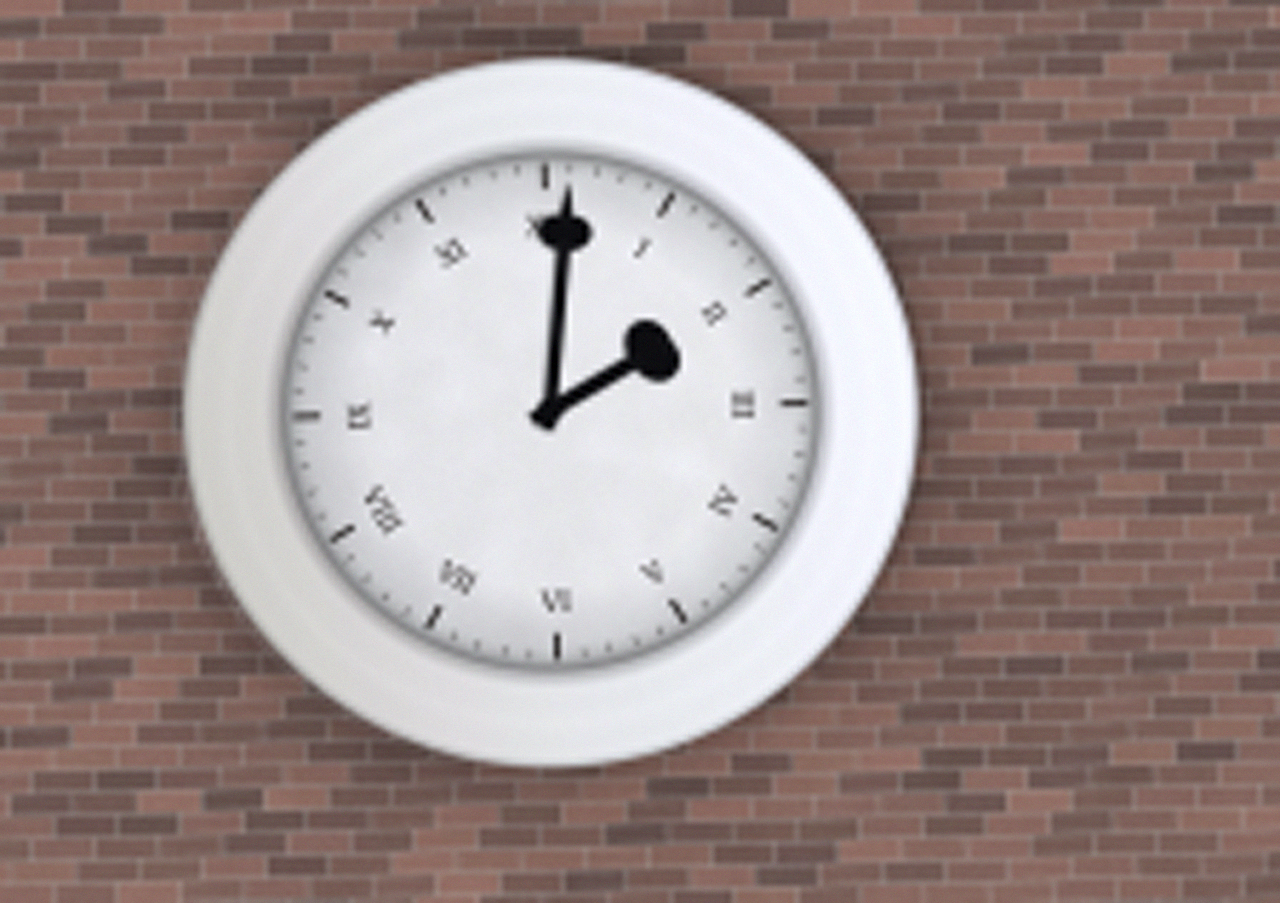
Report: 2 h 01 min
